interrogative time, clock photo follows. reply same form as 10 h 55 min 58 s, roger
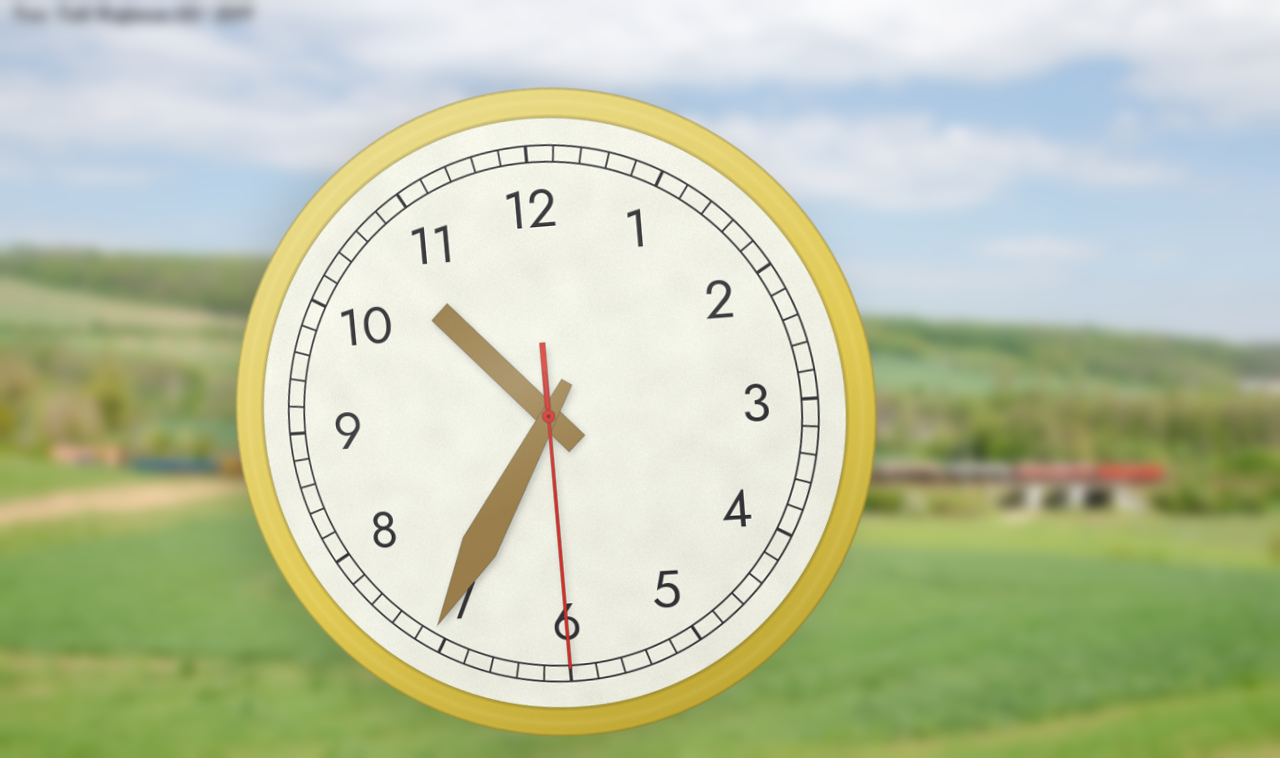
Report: 10 h 35 min 30 s
